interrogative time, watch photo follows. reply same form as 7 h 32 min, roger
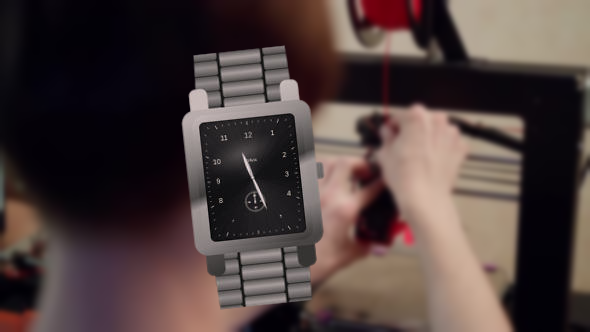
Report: 11 h 27 min
